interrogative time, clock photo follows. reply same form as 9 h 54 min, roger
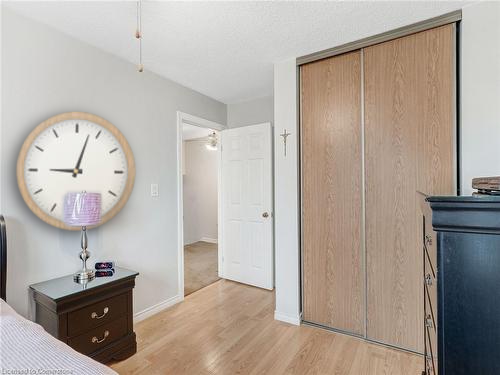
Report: 9 h 03 min
